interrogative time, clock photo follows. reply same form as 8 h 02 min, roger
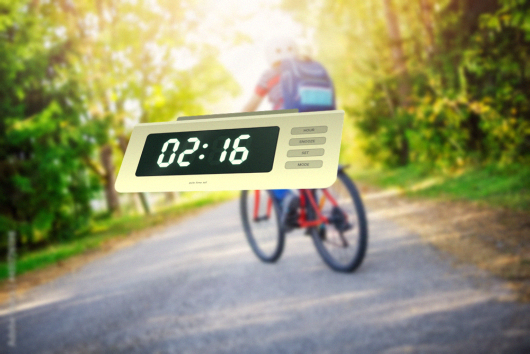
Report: 2 h 16 min
